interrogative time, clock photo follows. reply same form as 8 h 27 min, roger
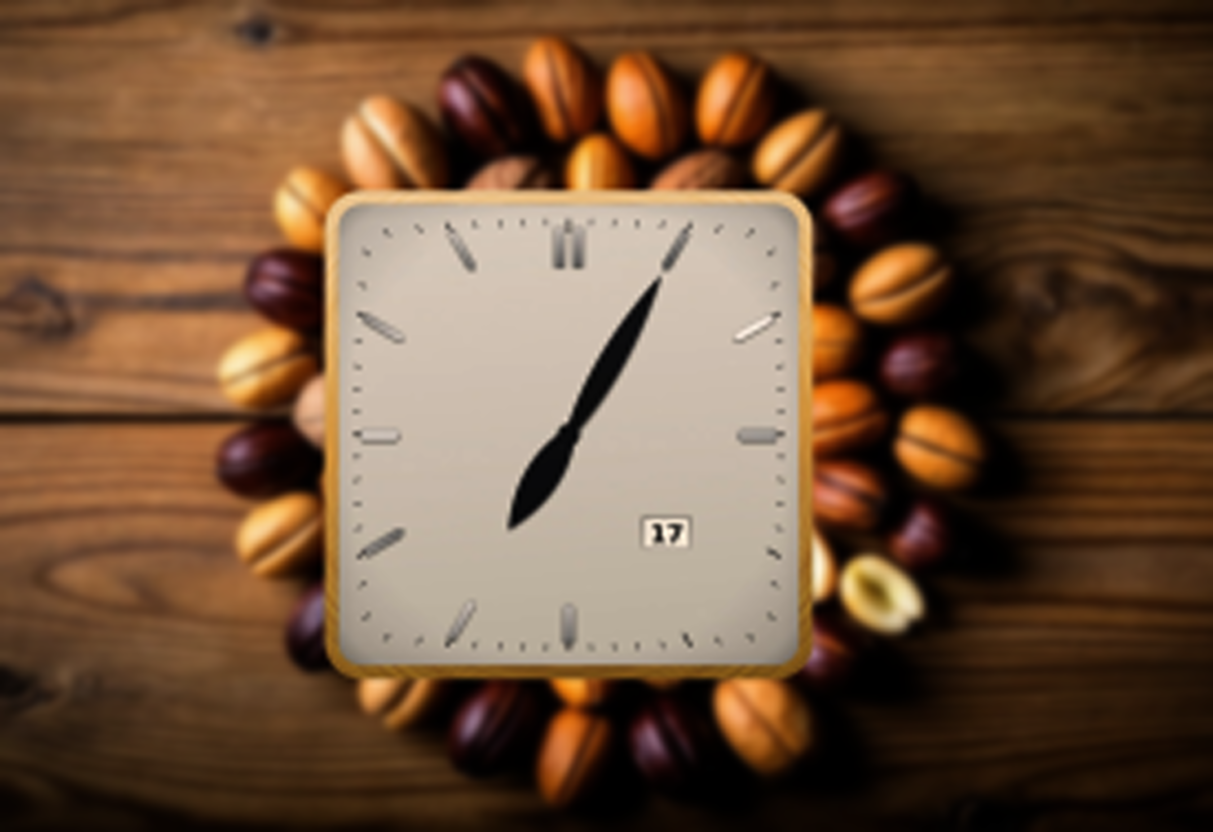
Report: 7 h 05 min
